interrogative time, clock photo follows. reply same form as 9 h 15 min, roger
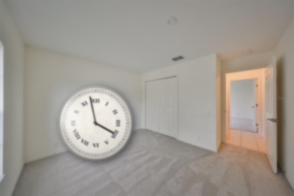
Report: 3 h 58 min
